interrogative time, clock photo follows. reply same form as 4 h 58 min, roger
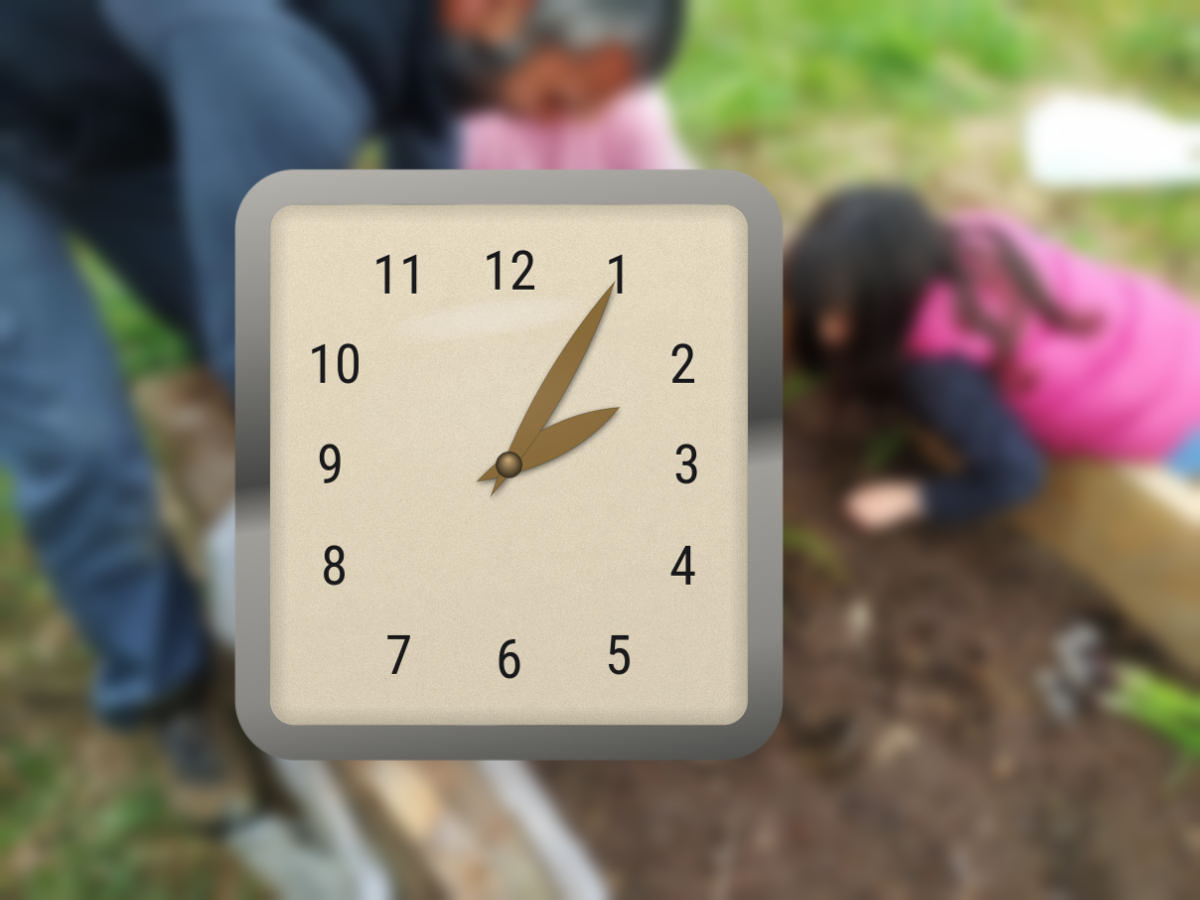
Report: 2 h 05 min
